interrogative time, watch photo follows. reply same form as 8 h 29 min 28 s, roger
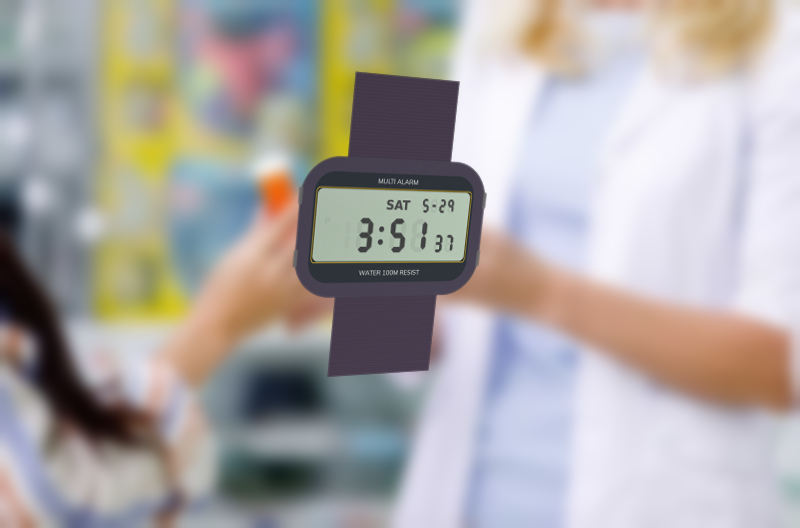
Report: 3 h 51 min 37 s
